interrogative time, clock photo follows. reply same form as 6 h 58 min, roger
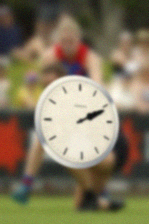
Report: 2 h 11 min
